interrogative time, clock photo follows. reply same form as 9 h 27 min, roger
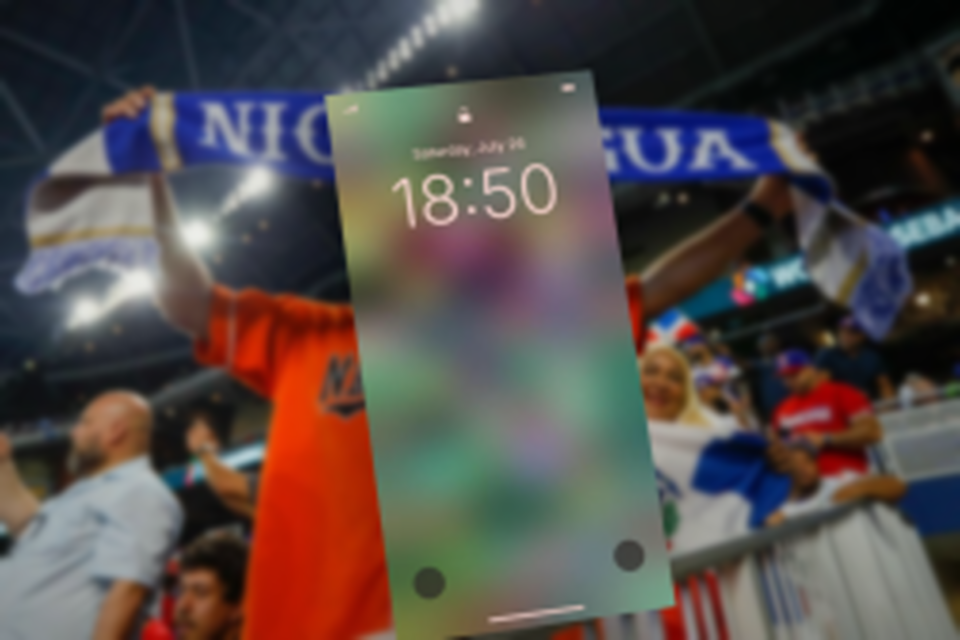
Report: 18 h 50 min
